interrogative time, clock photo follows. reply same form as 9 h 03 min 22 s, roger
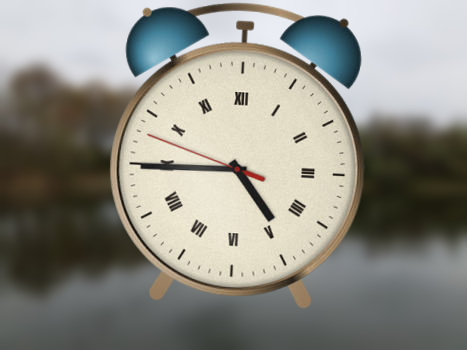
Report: 4 h 44 min 48 s
